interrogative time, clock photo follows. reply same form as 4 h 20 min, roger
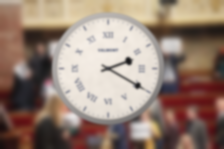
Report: 2 h 20 min
